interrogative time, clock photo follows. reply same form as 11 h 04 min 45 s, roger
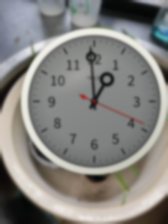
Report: 12 h 59 min 19 s
